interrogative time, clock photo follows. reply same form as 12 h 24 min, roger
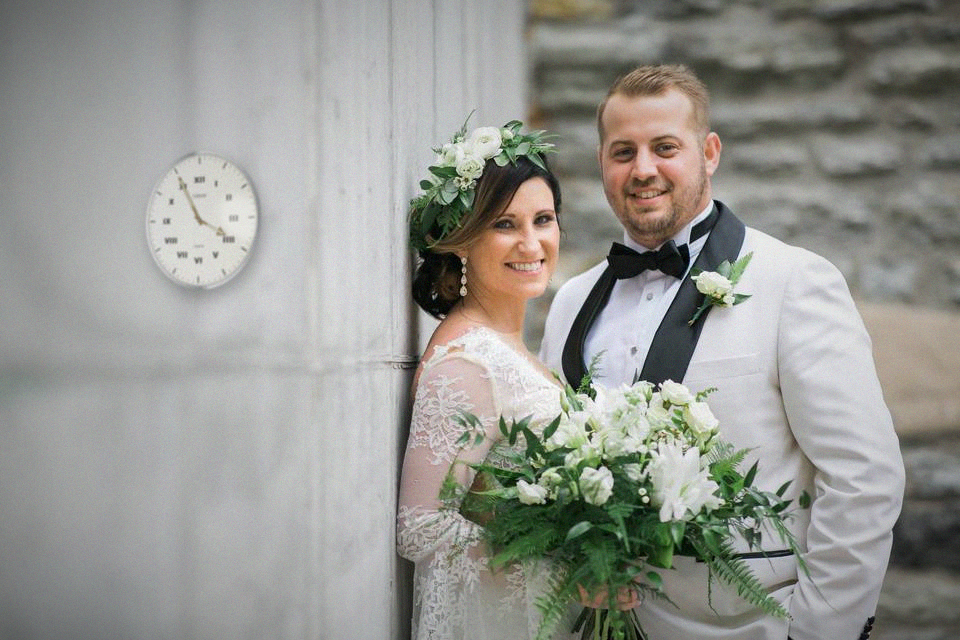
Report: 3 h 55 min
